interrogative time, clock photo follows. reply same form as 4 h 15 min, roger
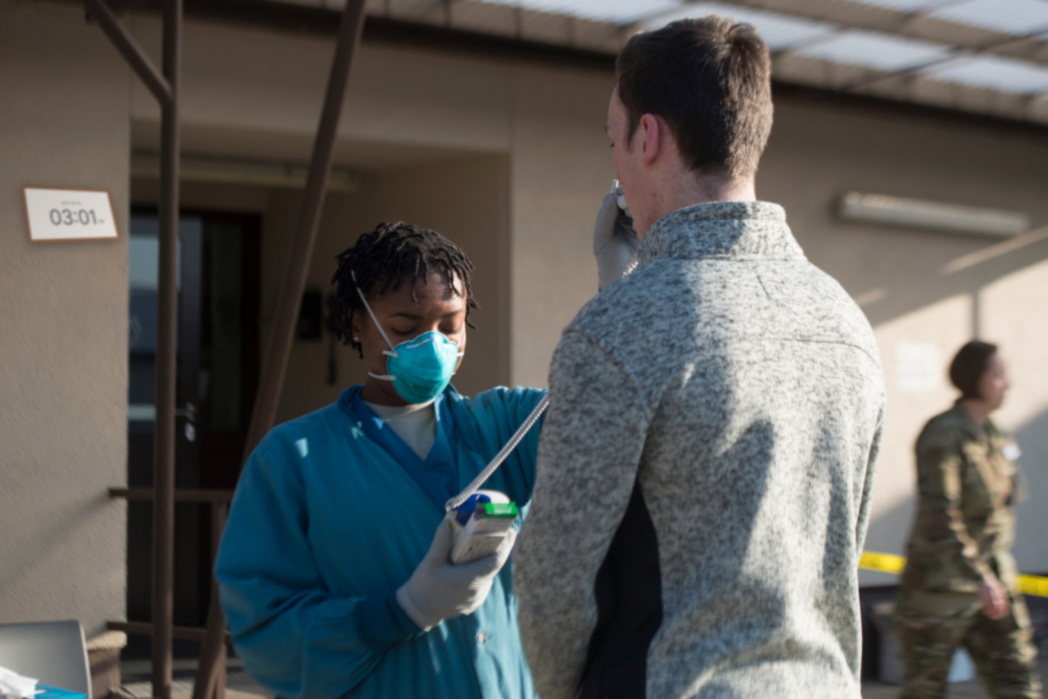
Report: 3 h 01 min
